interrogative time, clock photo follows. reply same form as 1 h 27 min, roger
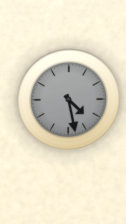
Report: 4 h 28 min
